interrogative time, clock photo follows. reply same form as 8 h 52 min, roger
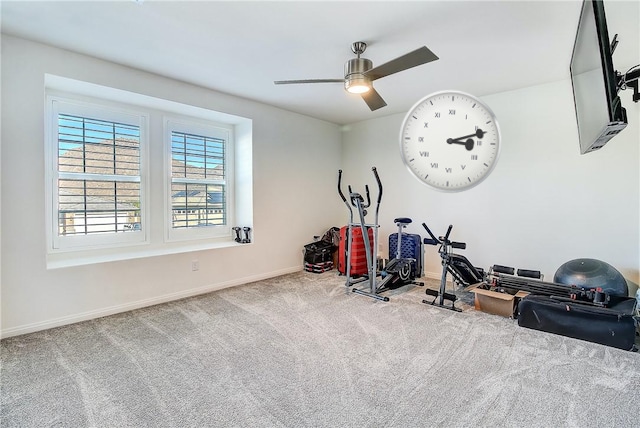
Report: 3 h 12 min
